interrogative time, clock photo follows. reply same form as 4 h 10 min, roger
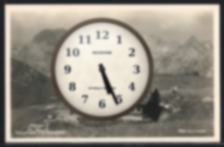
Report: 5 h 26 min
